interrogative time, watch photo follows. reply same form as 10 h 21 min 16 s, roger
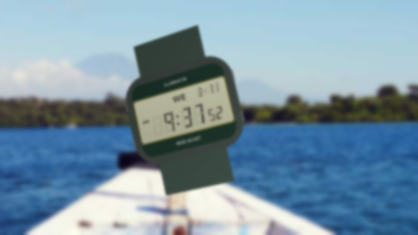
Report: 9 h 37 min 52 s
